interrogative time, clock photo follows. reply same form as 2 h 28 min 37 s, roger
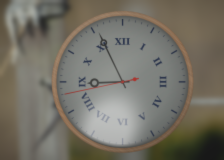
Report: 8 h 55 min 43 s
